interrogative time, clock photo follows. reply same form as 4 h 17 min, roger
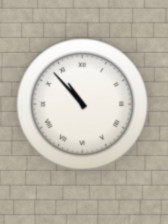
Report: 10 h 53 min
